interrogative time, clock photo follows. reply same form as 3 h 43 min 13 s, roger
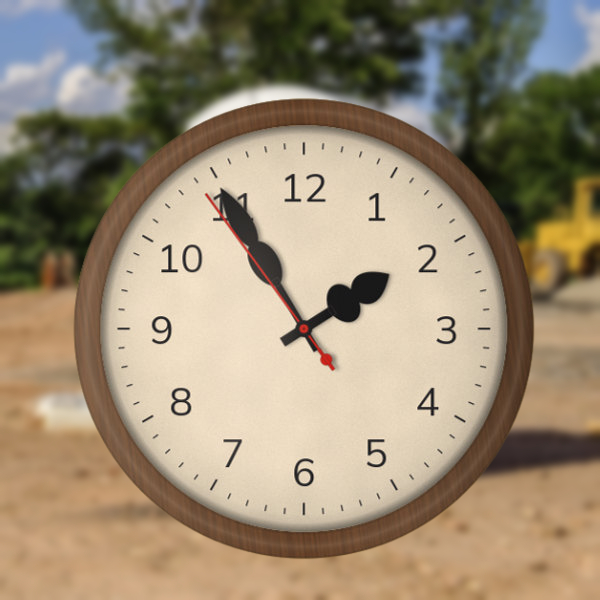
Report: 1 h 54 min 54 s
